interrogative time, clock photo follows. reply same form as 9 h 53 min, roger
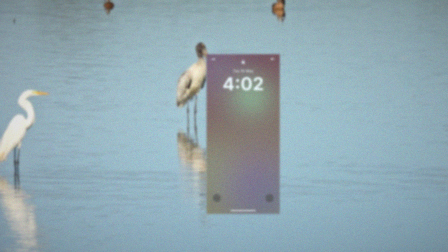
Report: 4 h 02 min
